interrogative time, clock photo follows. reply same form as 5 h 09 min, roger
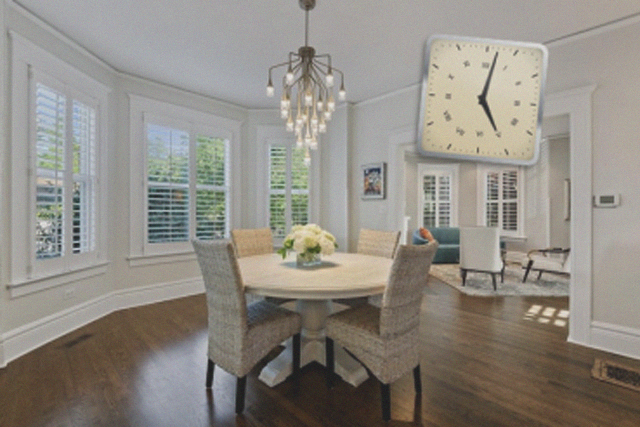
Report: 5 h 02 min
